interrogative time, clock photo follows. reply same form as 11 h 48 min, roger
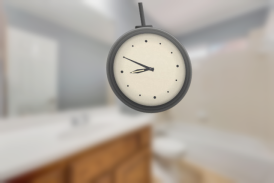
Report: 8 h 50 min
